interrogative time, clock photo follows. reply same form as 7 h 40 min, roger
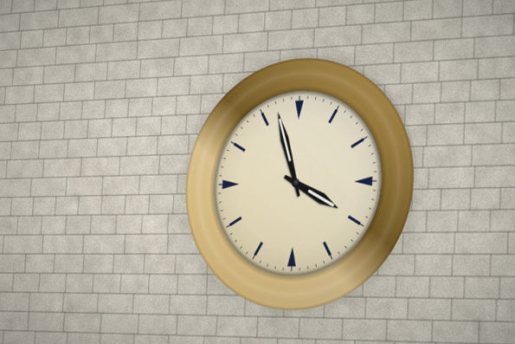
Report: 3 h 57 min
